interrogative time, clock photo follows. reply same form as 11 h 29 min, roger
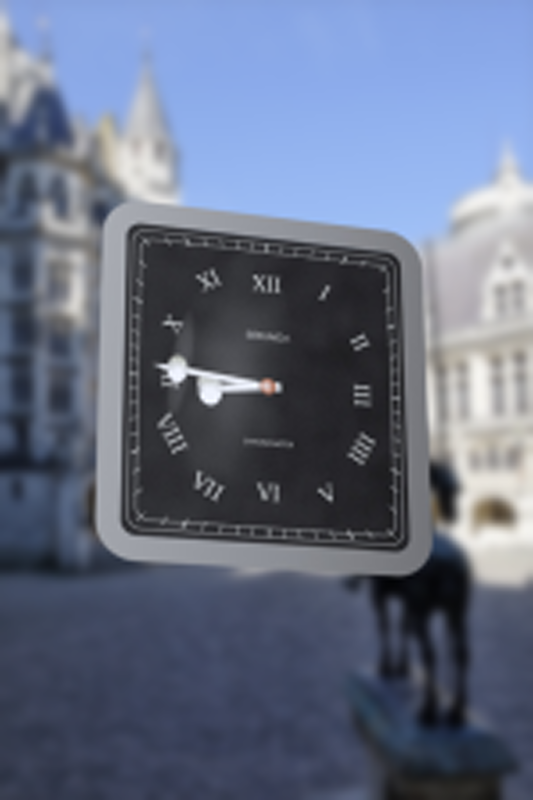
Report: 8 h 46 min
